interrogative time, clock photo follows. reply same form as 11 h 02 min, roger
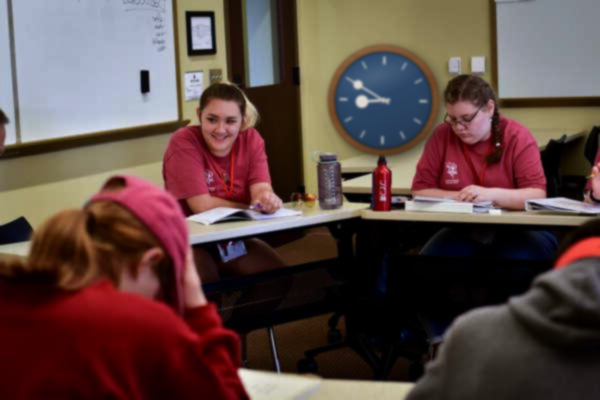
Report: 8 h 50 min
